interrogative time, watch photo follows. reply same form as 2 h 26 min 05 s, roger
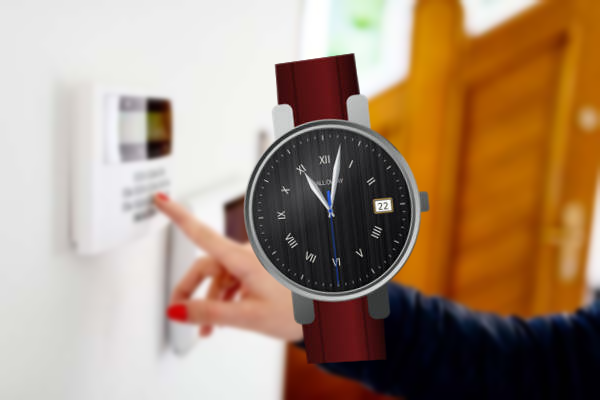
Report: 11 h 02 min 30 s
